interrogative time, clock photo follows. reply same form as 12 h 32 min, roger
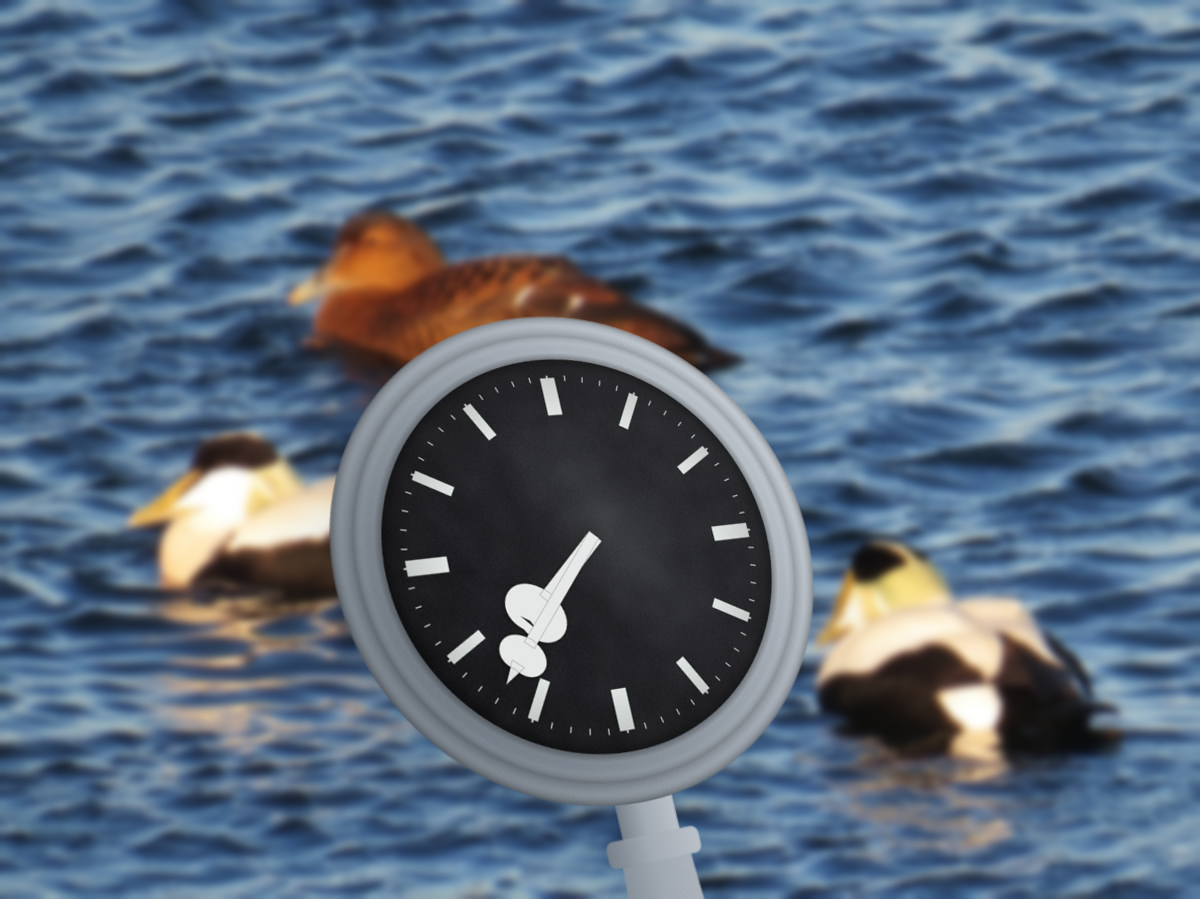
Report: 7 h 37 min
